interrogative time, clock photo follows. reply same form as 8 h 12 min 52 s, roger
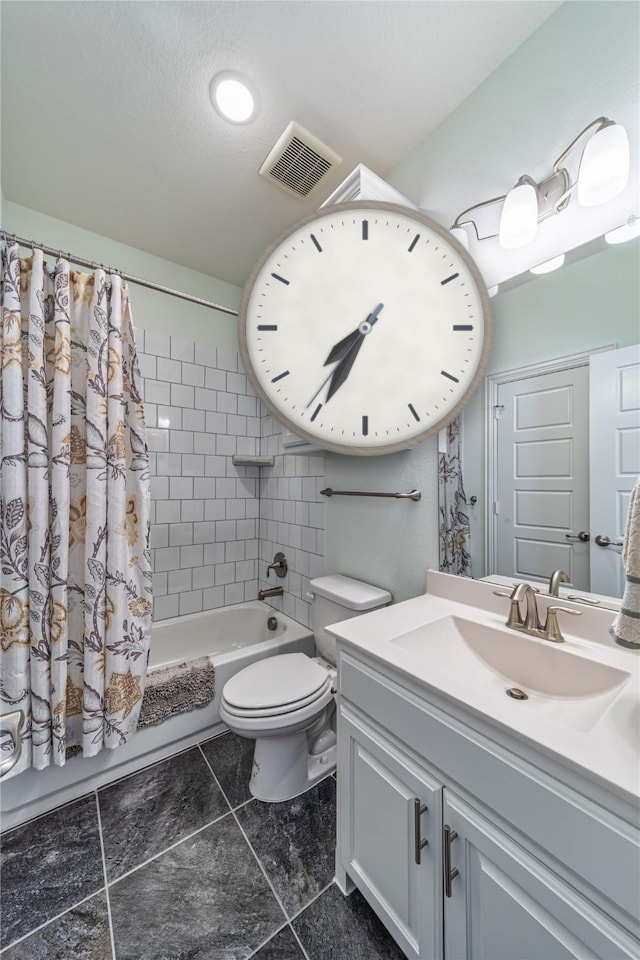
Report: 7 h 34 min 36 s
